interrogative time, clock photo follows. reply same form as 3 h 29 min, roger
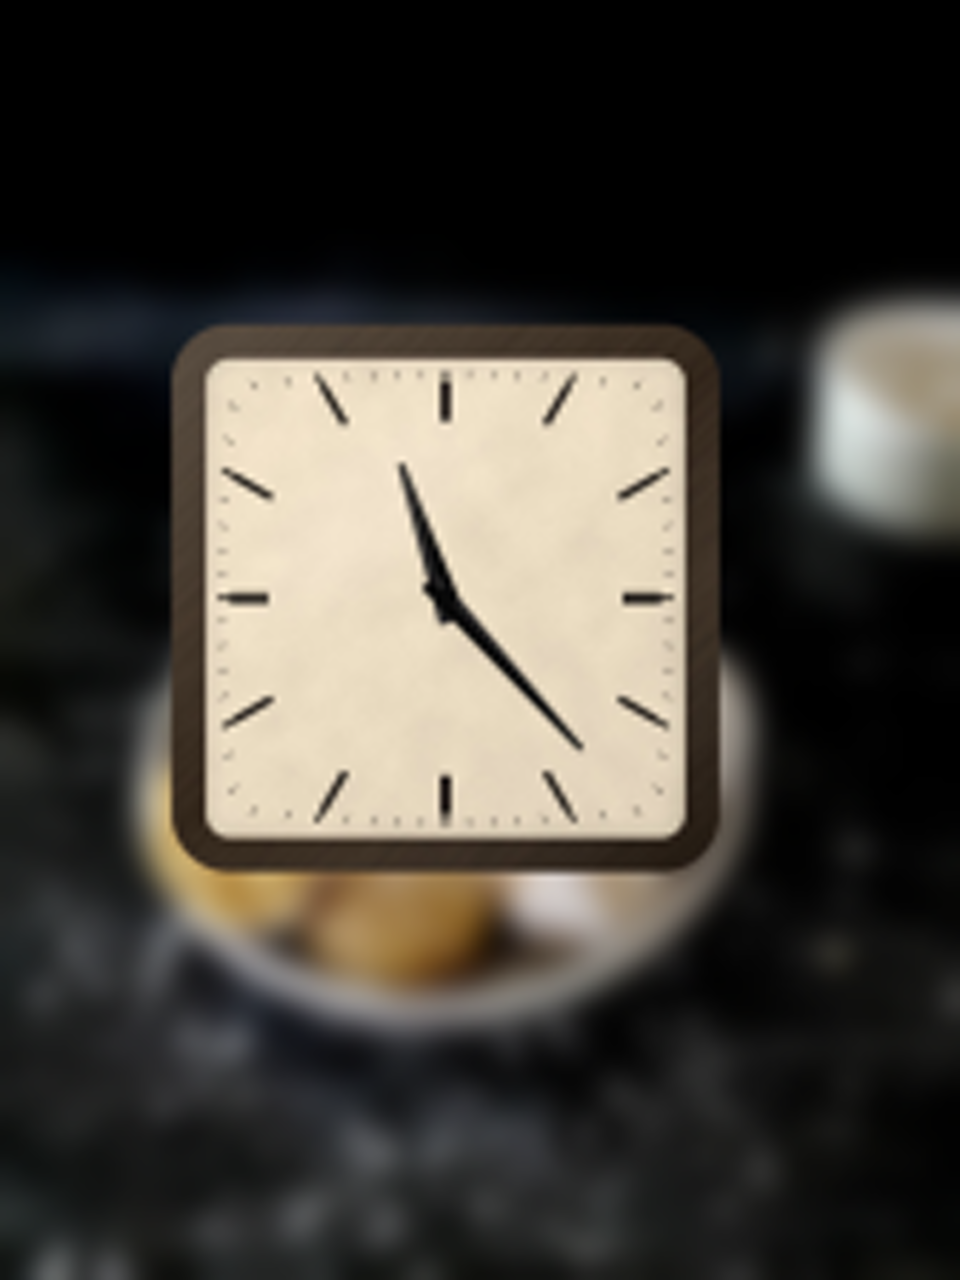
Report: 11 h 23 min
